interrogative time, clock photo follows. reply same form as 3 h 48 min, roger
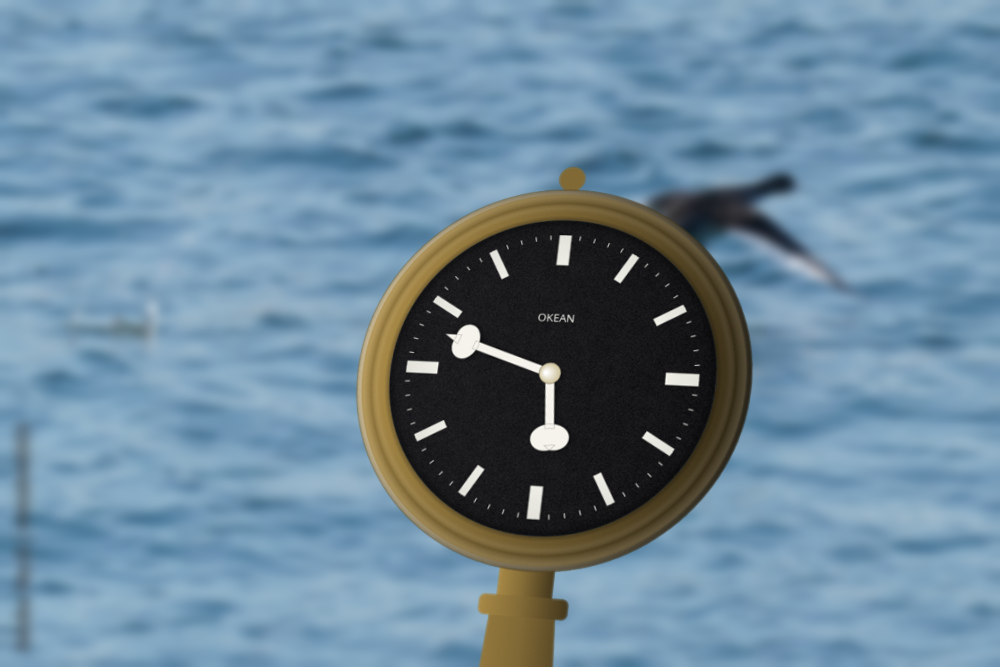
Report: 5 h 48 min
